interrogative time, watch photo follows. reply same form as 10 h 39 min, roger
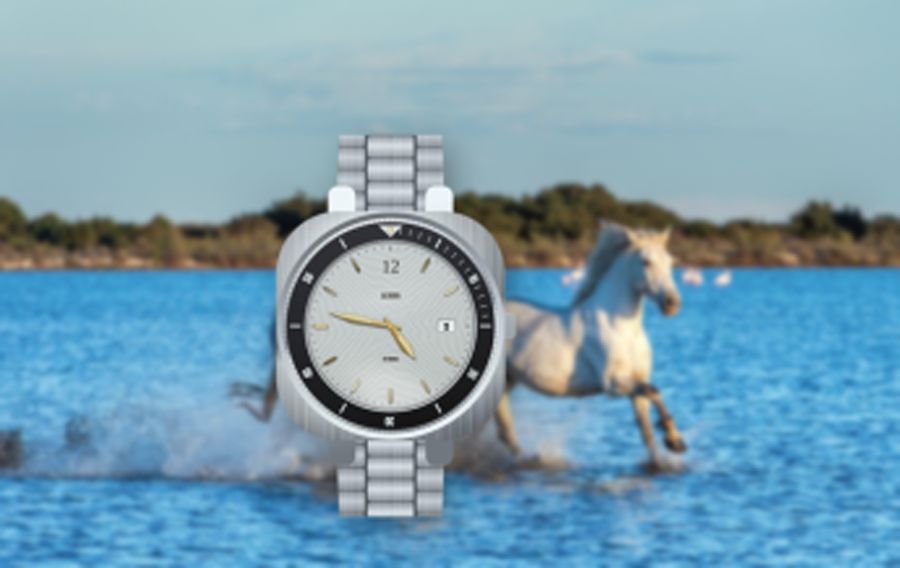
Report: 4 h 47 min
